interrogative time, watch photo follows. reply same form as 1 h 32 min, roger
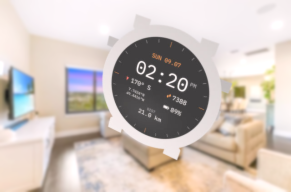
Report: 2 h 20 min
